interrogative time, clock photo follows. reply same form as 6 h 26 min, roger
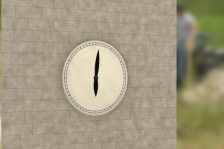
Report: 6 h 01 min
